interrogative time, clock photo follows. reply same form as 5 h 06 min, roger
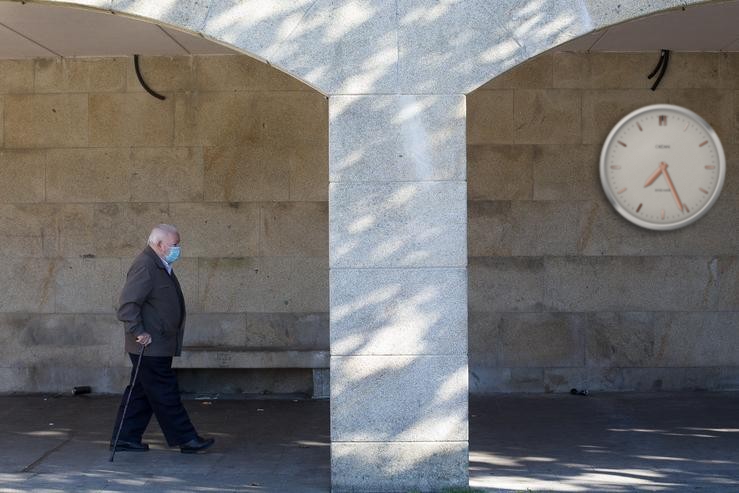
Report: 7 h 26 min
